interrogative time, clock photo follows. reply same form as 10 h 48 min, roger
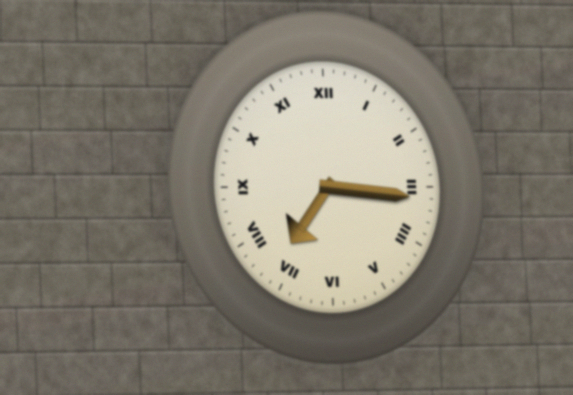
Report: 7 h 16 min
